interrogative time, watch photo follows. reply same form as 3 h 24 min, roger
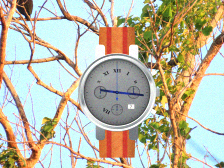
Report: 9 h 16 min
